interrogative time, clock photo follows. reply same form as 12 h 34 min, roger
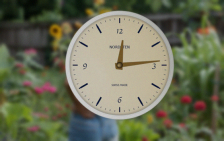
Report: 12 h 14 min
